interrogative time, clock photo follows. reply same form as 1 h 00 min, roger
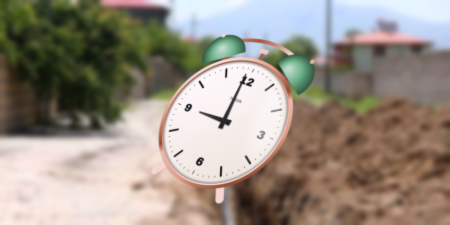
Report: 8 h 59 min
